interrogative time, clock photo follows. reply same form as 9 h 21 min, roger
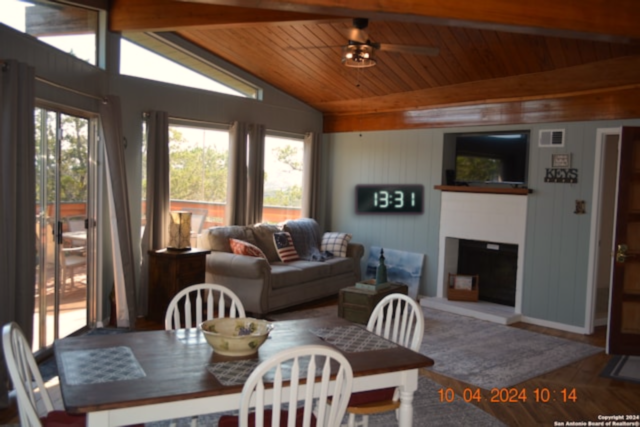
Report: 13 h 31 min
